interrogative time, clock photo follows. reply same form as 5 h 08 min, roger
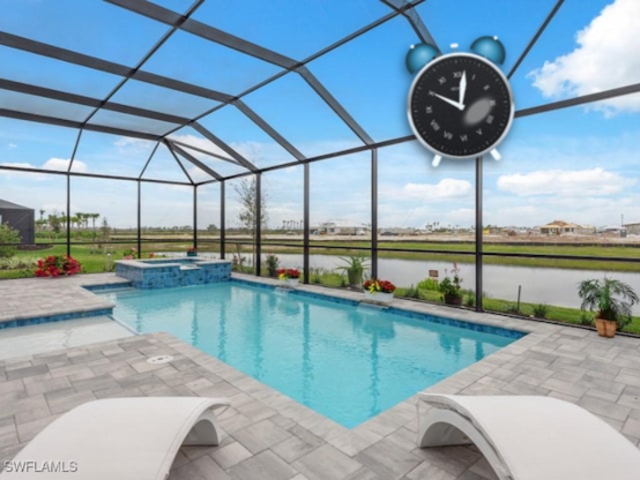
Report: 10 h 02 min
